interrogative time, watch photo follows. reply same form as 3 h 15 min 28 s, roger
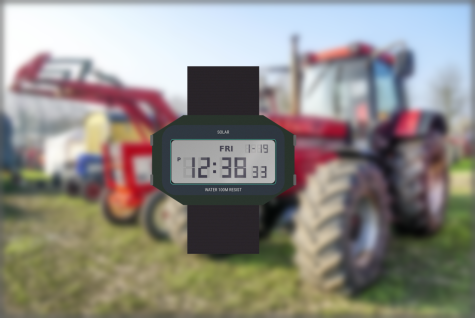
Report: 12 h 38 min 33 s
